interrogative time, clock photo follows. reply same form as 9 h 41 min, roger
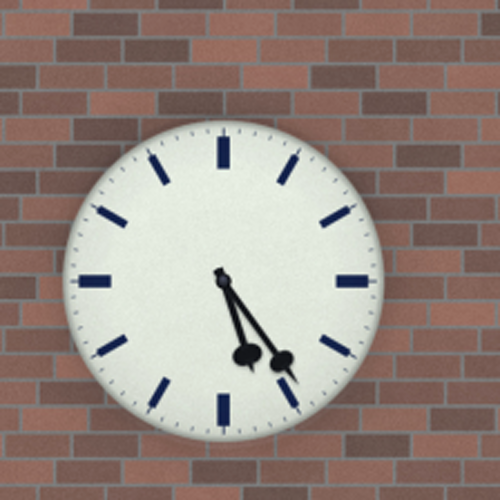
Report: 5 h 24 min
